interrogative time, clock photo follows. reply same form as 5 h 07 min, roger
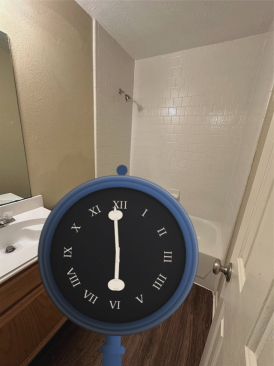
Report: 5 h 59 min
